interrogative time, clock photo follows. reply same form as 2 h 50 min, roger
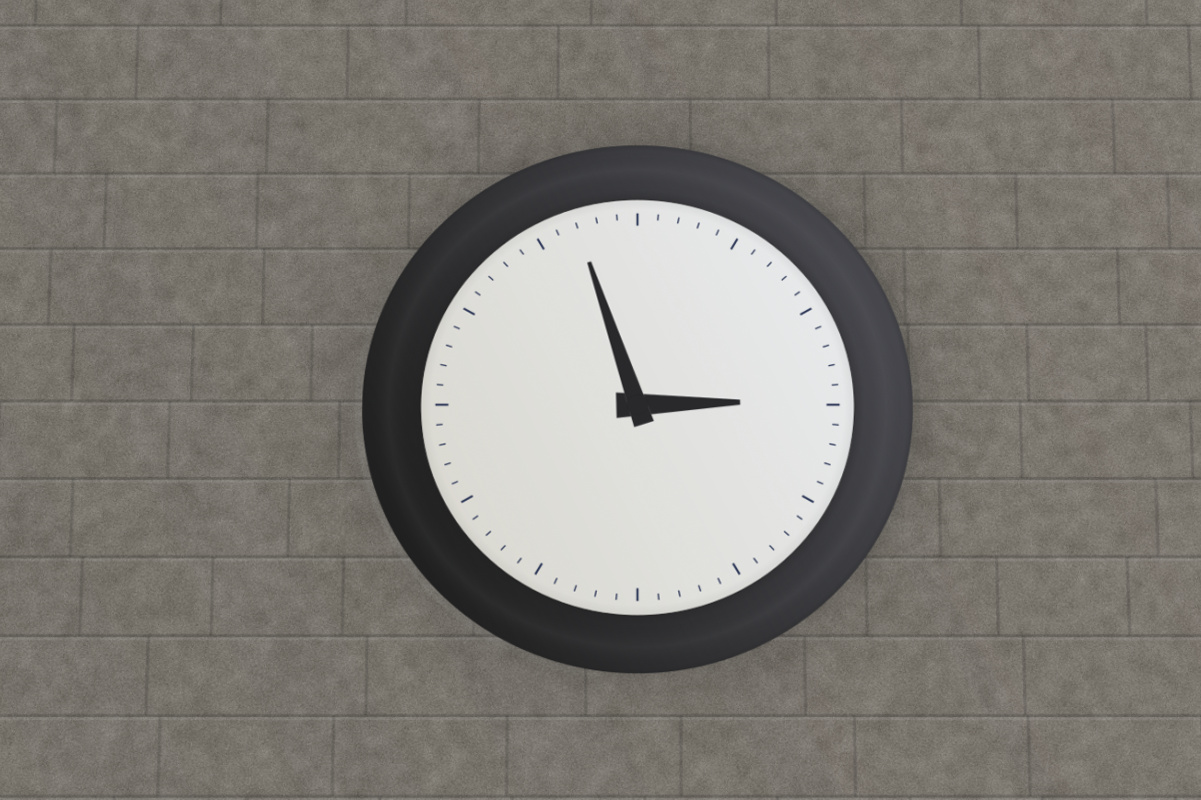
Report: 2 h 57 min
